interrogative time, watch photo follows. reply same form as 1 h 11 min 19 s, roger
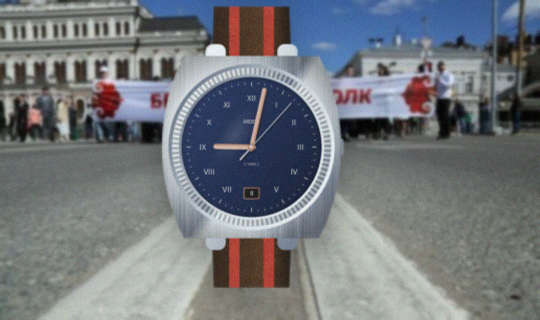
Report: 9 h 02 min 07 s
